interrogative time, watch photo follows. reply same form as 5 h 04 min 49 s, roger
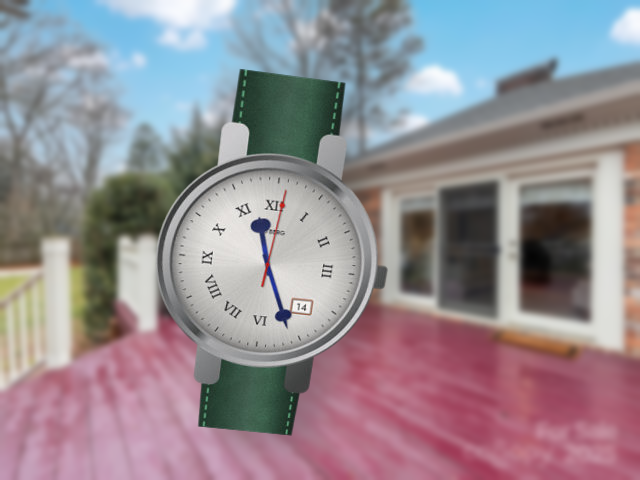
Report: 11 h 26 min 01 s
